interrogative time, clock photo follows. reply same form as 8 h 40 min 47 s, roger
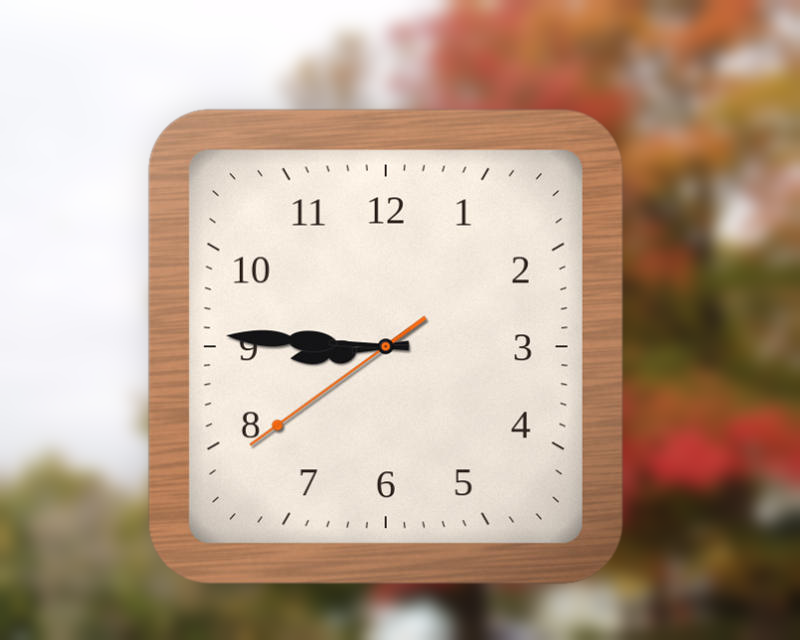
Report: 8 h 45 min 39 s
